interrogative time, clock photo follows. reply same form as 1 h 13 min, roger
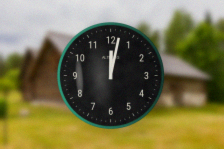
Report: 12 h 02 min
